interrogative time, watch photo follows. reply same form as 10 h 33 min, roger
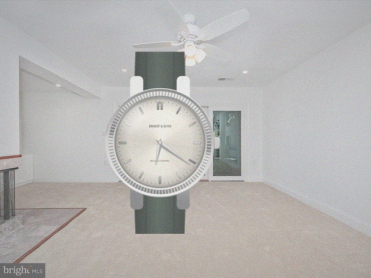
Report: 6 h 21 min
